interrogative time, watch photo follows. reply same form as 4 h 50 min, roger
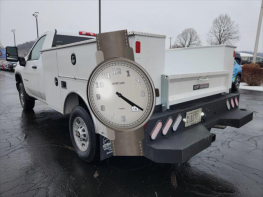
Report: 4 h 21 min
